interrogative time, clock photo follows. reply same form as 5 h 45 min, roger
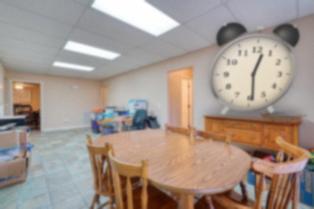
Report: 12 h 29 min
